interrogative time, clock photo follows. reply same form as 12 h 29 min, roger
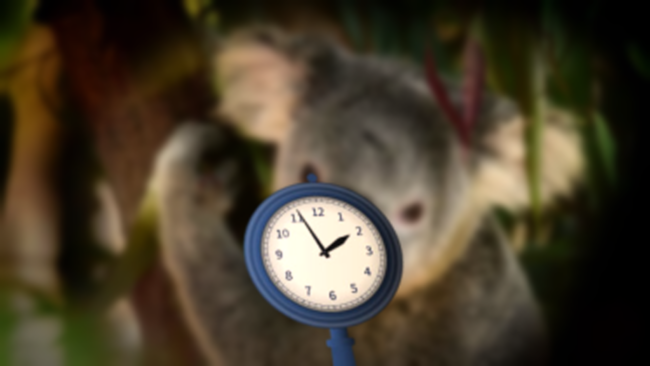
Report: 1 h 56 min
